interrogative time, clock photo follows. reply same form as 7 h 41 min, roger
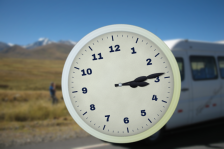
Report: 3 h 14 min
